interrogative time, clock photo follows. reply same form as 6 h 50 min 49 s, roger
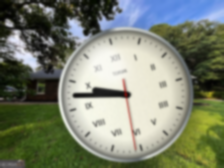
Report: 9 h 47 min 31 s
